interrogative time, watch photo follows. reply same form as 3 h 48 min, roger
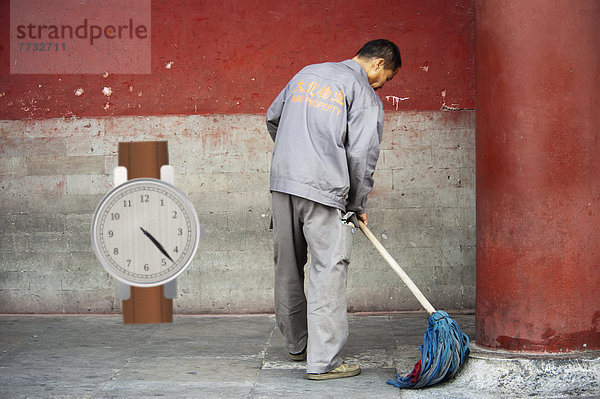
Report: 4 h 23 min
